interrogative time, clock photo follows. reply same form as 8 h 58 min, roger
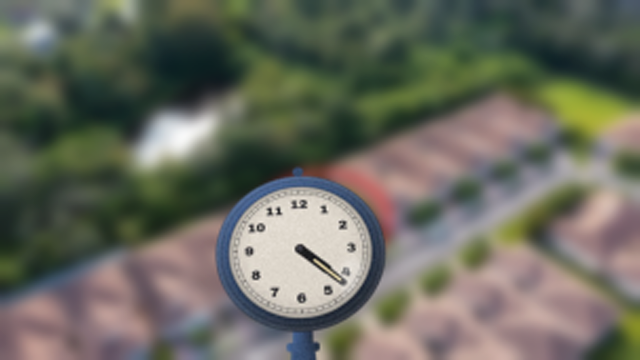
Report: 4 h 22 min
